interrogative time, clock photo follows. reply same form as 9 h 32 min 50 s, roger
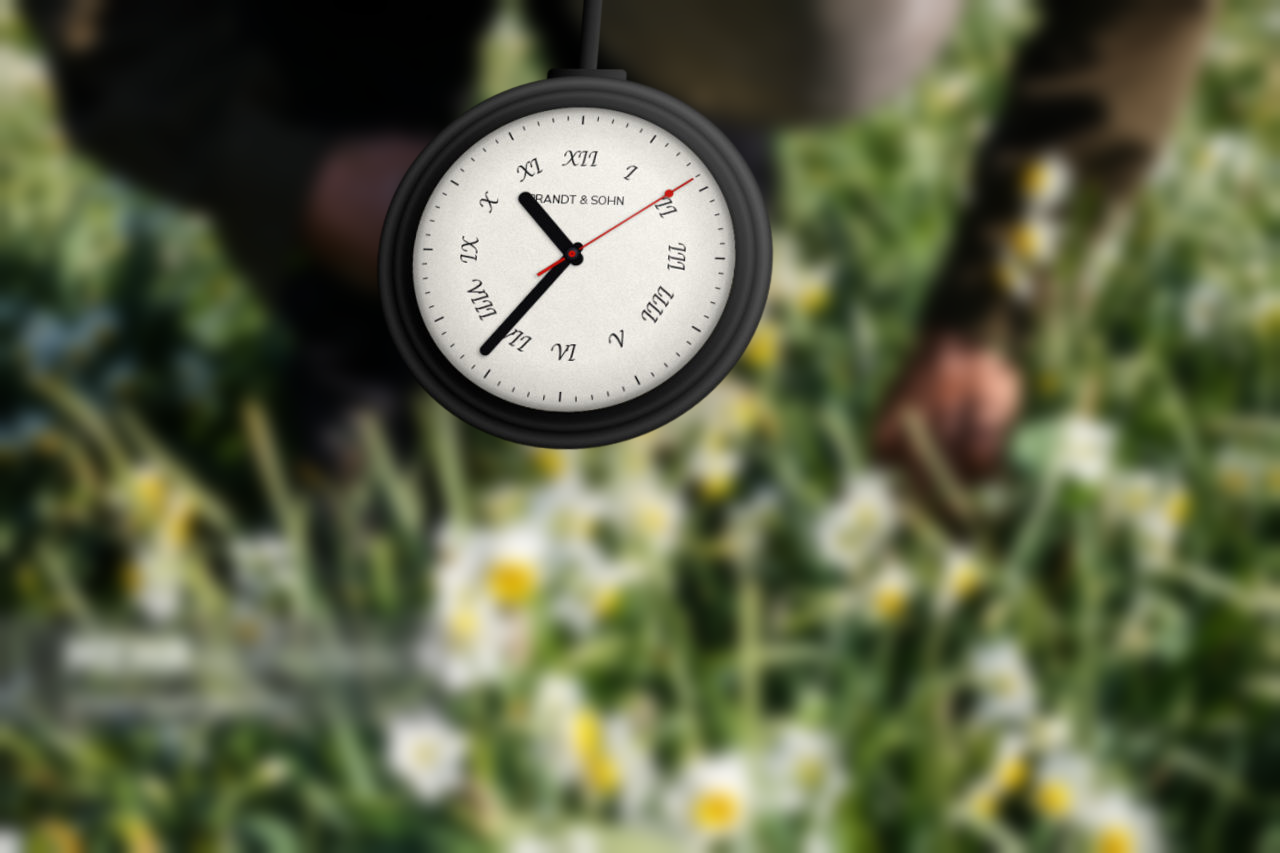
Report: 10 h 36 min 09 s
